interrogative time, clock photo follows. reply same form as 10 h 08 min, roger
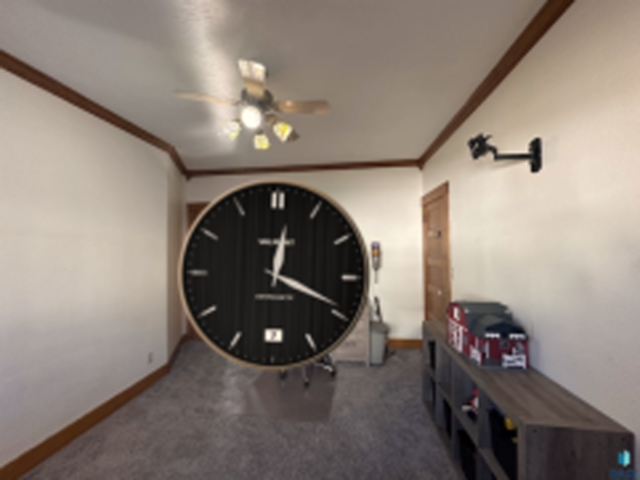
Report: 12 h 19 min
